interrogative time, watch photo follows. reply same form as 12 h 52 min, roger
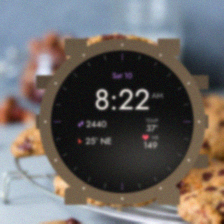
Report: 8 h 22 min
